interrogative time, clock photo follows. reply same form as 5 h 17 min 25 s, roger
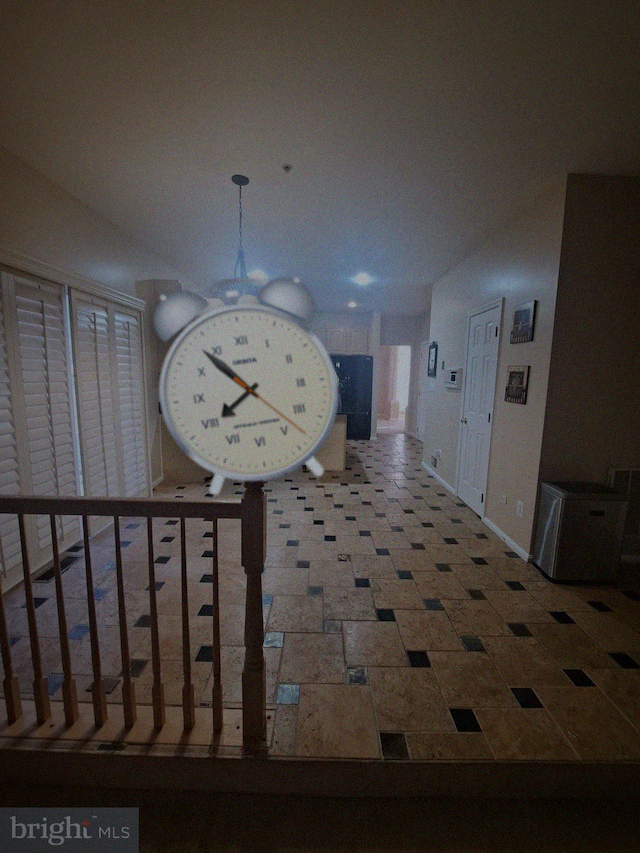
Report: 7 h 53 min 23 s
